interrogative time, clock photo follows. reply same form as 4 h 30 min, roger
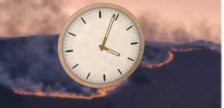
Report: 4 h 04 min
